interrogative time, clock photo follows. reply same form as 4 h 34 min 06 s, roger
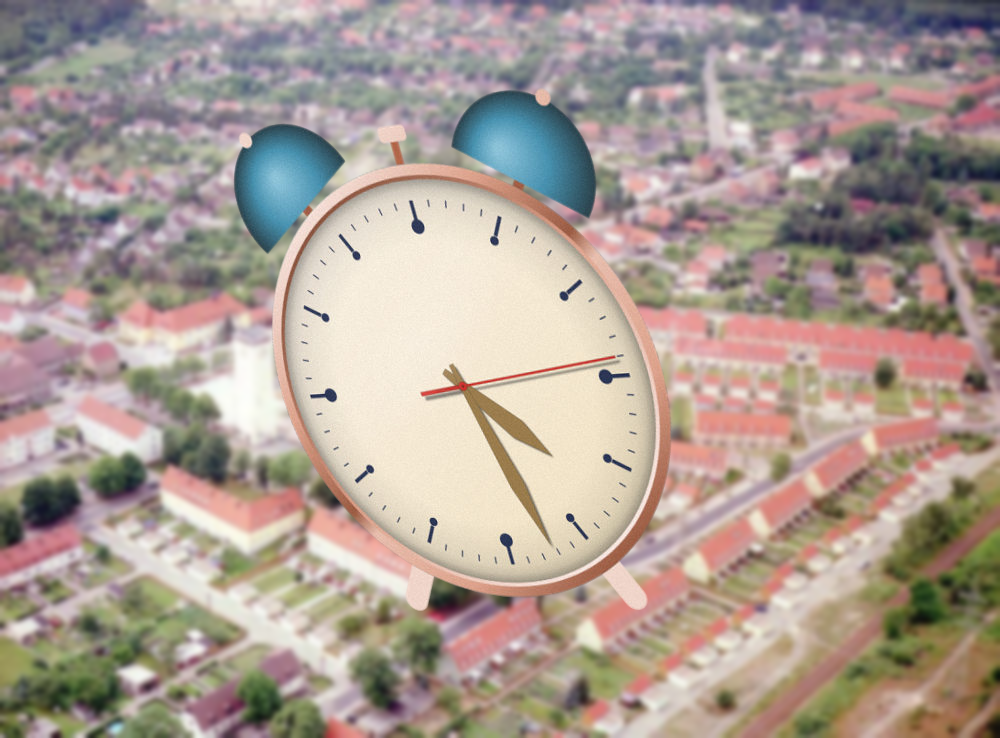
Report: 4 h 27 min 14 s
